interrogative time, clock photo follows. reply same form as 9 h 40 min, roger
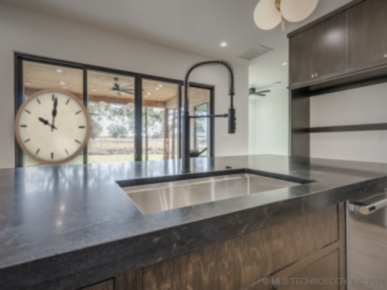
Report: 10 h 01 min
